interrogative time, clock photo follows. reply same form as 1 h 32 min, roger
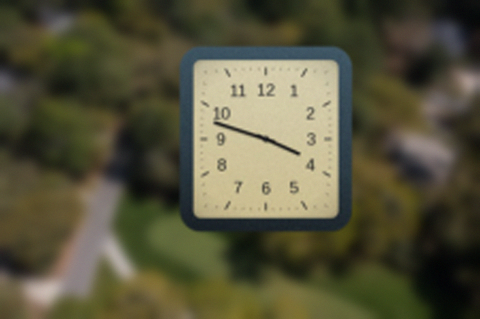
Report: 3 h 48 min
